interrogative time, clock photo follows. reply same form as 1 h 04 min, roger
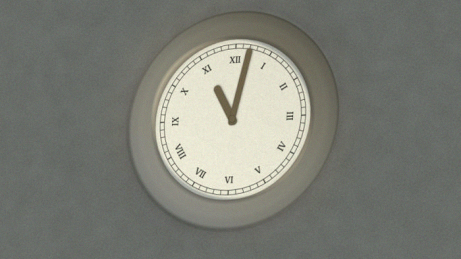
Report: 11 h 02 min
